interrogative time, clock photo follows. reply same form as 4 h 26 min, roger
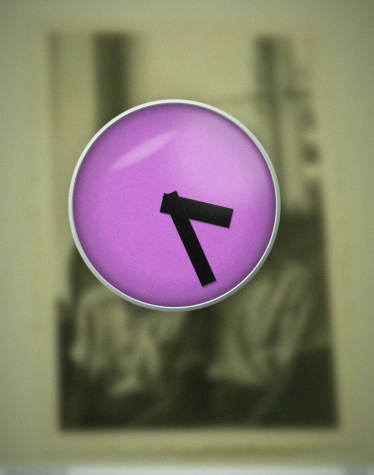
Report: 3 h 26 min
